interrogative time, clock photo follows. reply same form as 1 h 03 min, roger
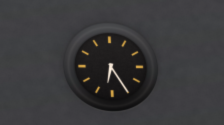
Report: 6 h 25 min
